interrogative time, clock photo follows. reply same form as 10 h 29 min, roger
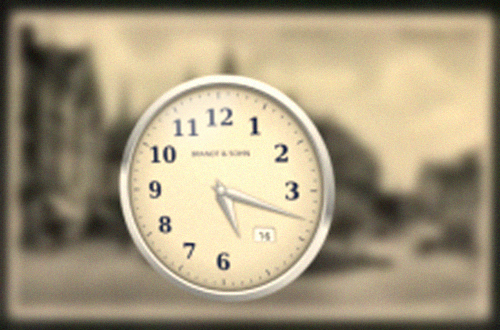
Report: 5 h 18 min
